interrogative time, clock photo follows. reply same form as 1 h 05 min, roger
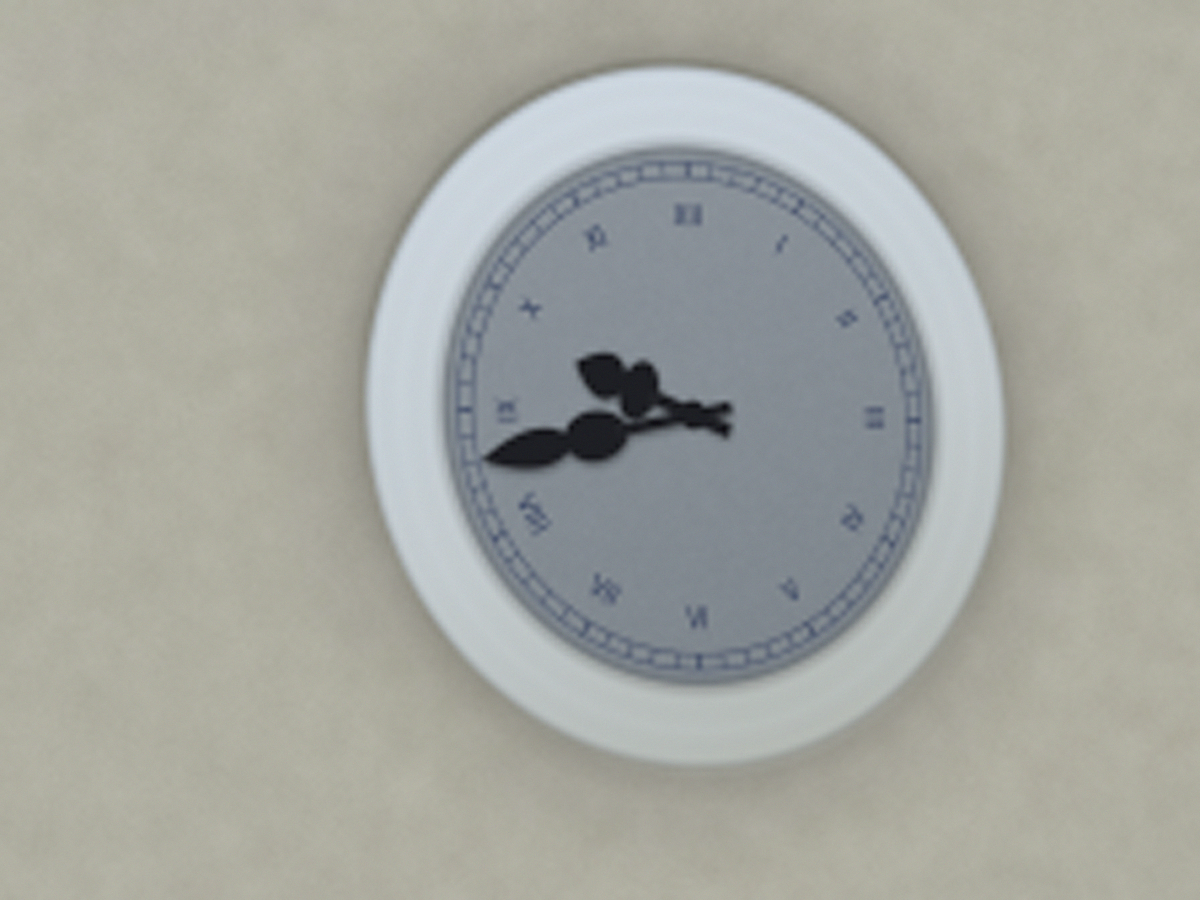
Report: 9 h 43 min
